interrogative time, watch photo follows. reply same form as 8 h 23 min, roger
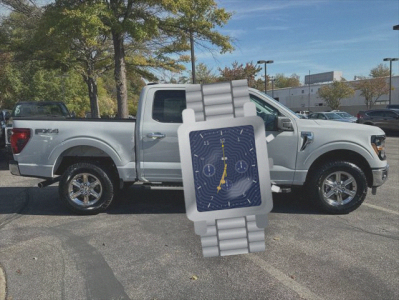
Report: 6 h 34 min
